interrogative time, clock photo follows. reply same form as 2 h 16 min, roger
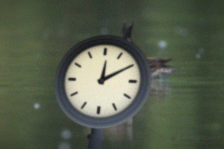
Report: 12 h 10 min
